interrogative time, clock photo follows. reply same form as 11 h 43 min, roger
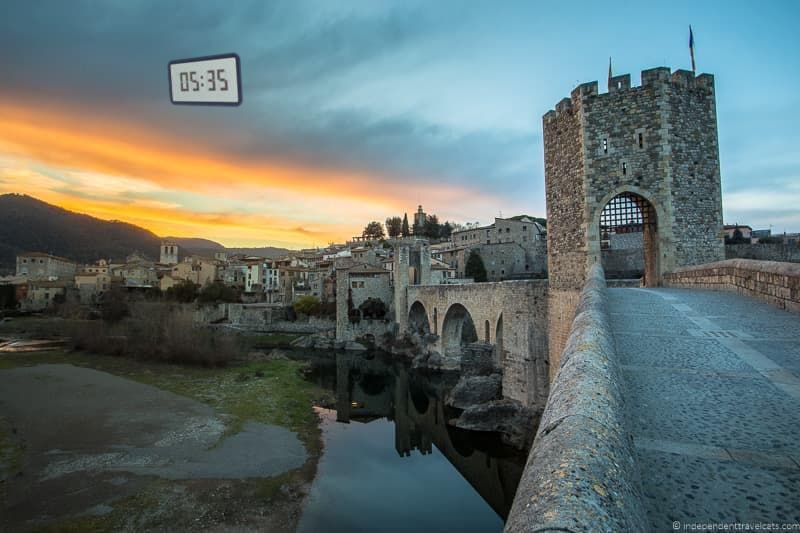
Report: 5 h 35 min
